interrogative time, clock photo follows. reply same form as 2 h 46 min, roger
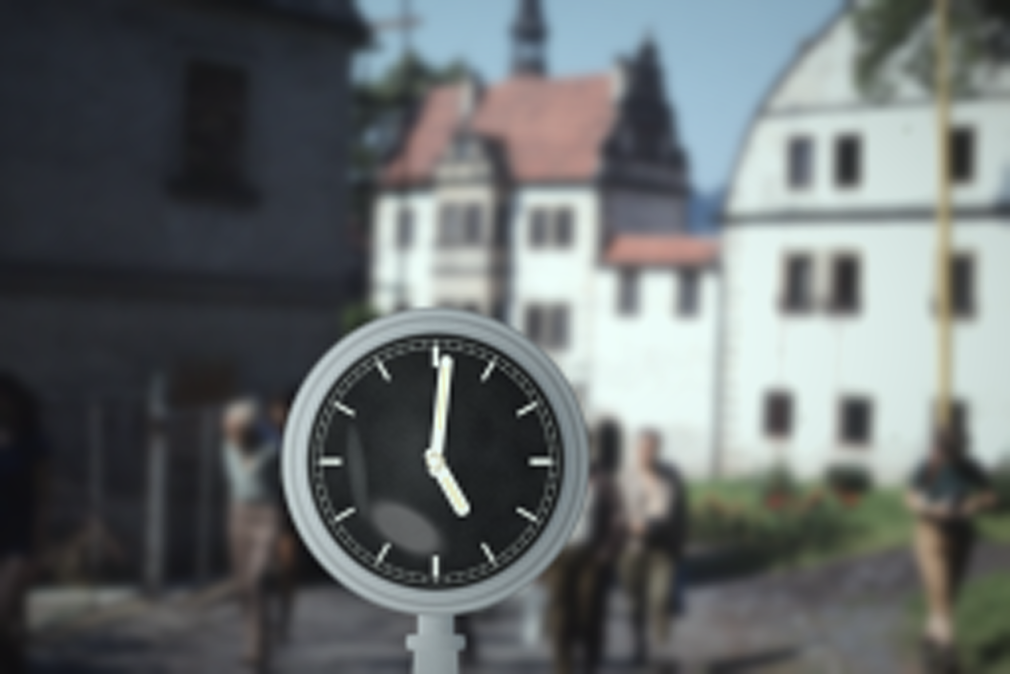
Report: 5 h 01 min
